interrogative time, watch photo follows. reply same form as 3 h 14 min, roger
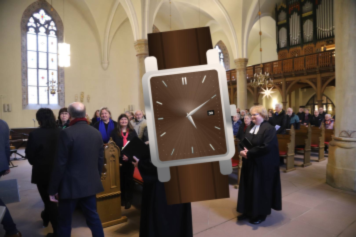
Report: 5 h 10 min
